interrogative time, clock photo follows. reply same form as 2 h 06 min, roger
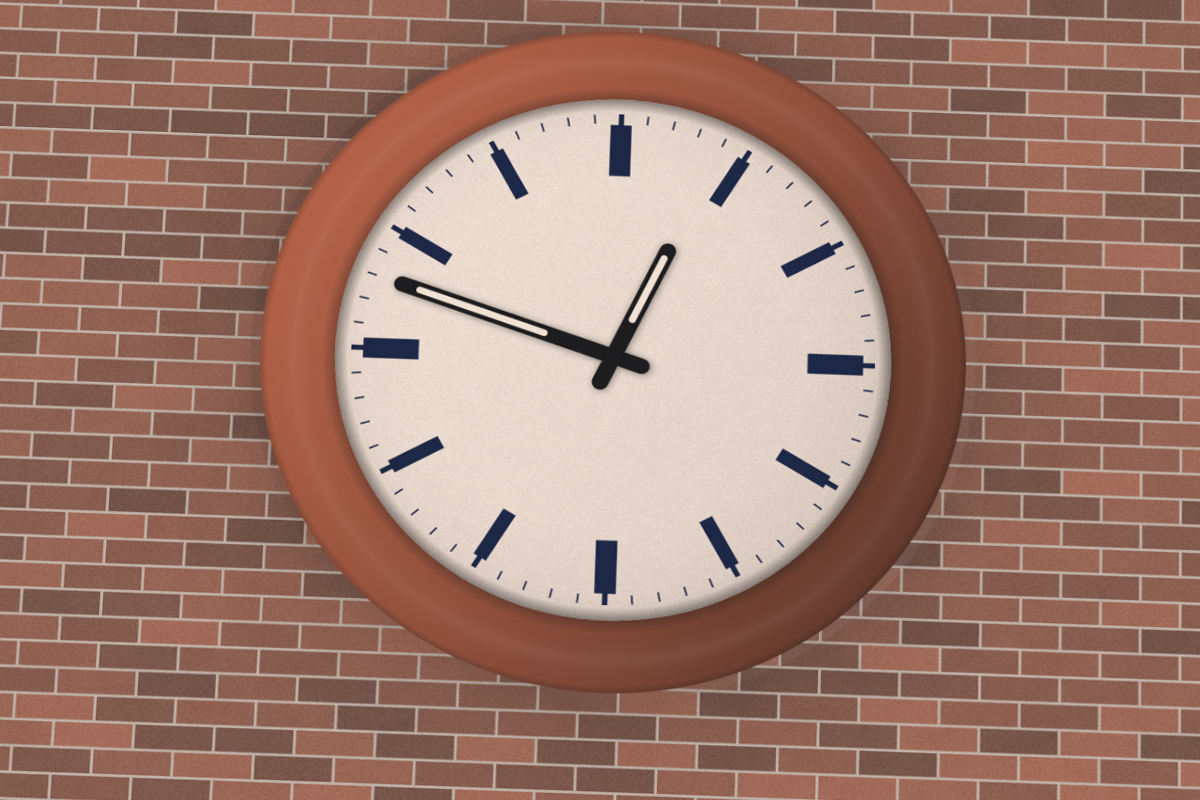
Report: 12 h 48 min
